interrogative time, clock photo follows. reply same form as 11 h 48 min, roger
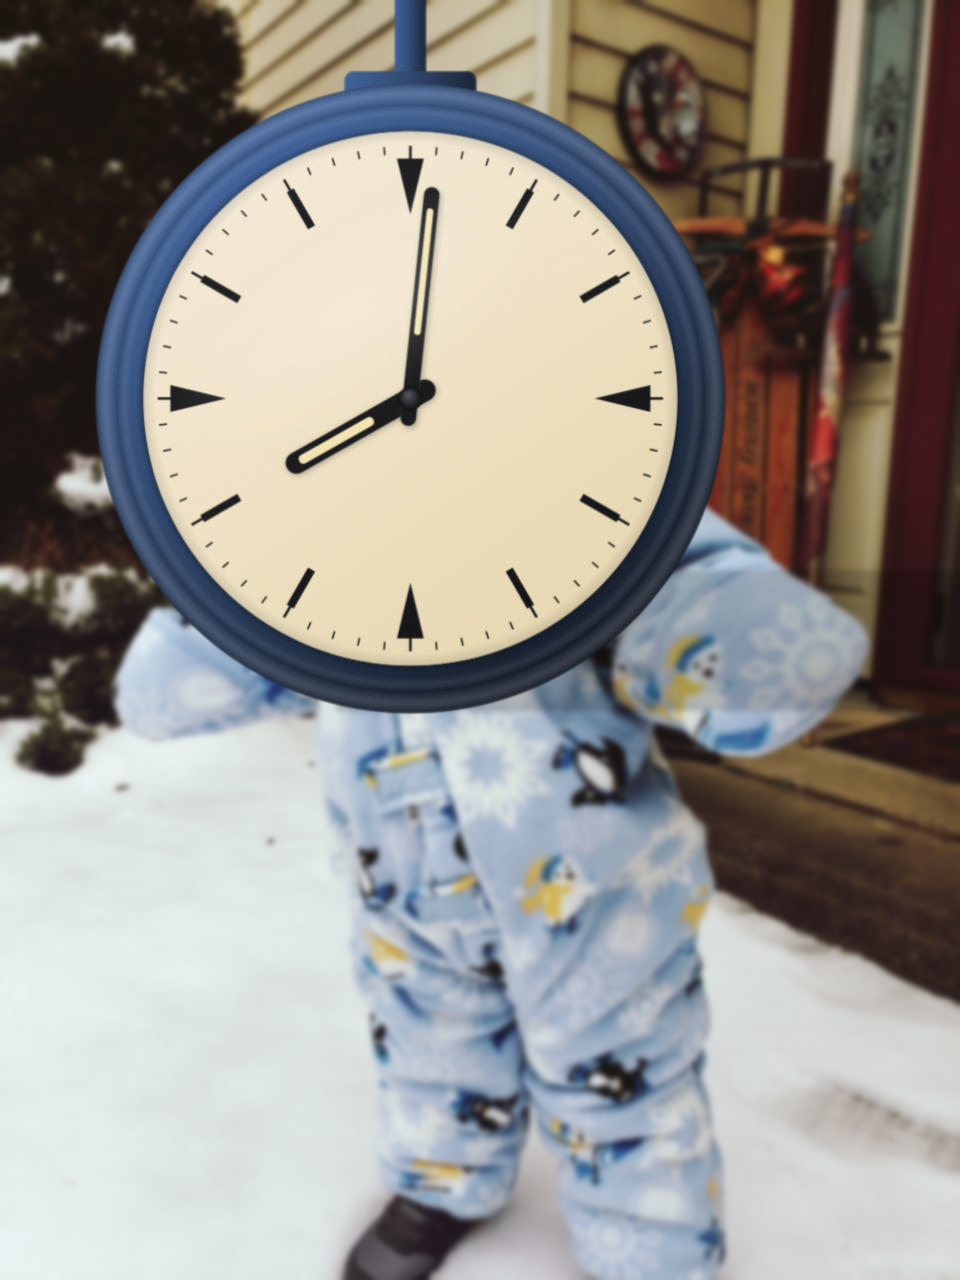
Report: 8 h 01 min
